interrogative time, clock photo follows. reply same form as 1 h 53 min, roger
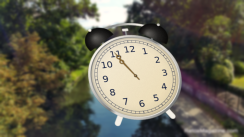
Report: 10 h 55 min
